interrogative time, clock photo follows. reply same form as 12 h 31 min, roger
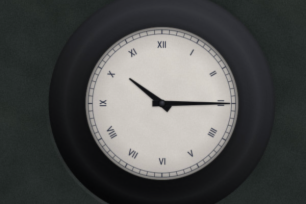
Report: 10 h 15 min
